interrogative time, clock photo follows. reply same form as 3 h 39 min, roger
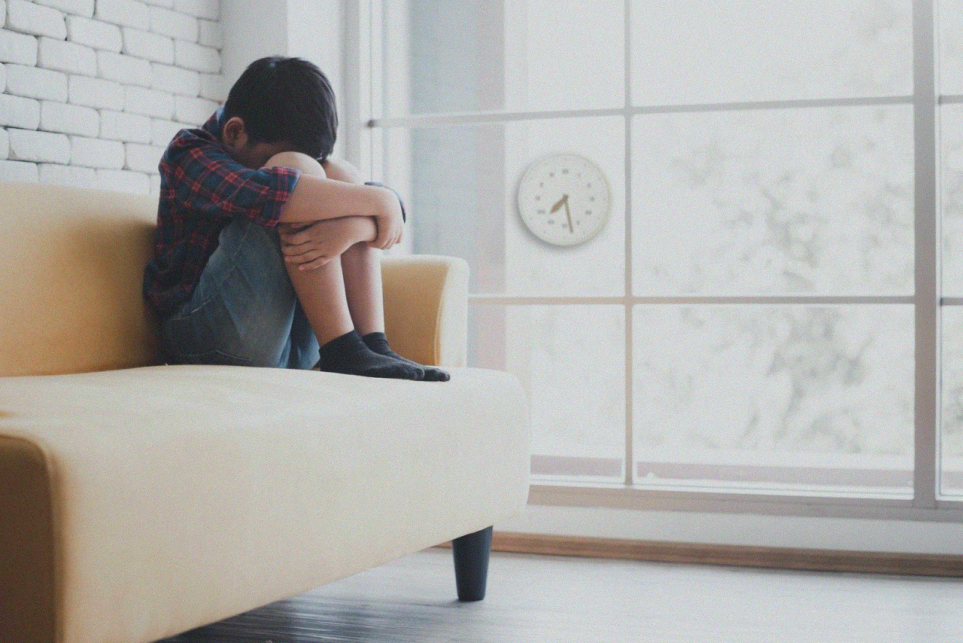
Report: 7 h 28 min
